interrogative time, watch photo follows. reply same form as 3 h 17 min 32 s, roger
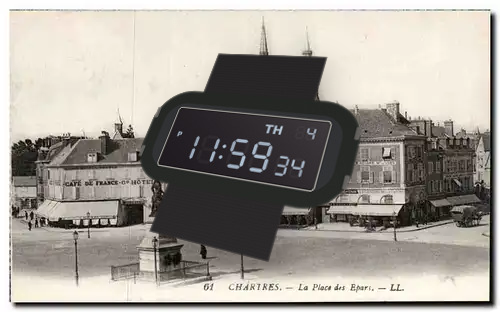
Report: 11 h 59 min 34 s
